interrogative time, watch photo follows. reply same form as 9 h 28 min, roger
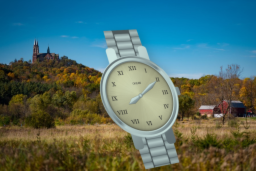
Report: 8 h 10 min
